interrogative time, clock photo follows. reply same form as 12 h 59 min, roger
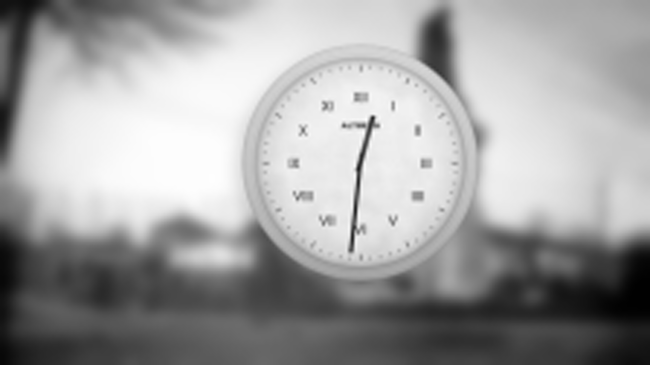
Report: 12 h 31 min
